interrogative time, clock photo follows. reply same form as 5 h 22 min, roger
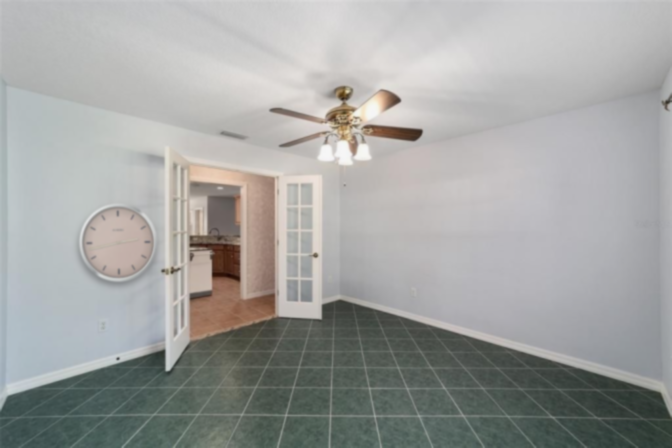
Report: 2 h 43 min
